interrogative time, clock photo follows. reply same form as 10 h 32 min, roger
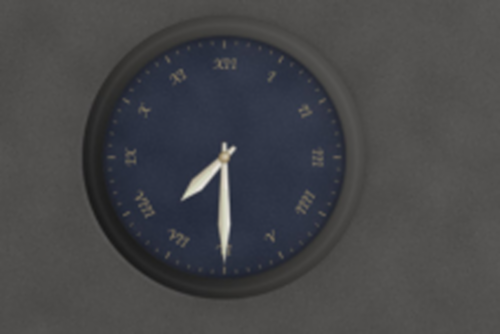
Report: 7 h 30 min
